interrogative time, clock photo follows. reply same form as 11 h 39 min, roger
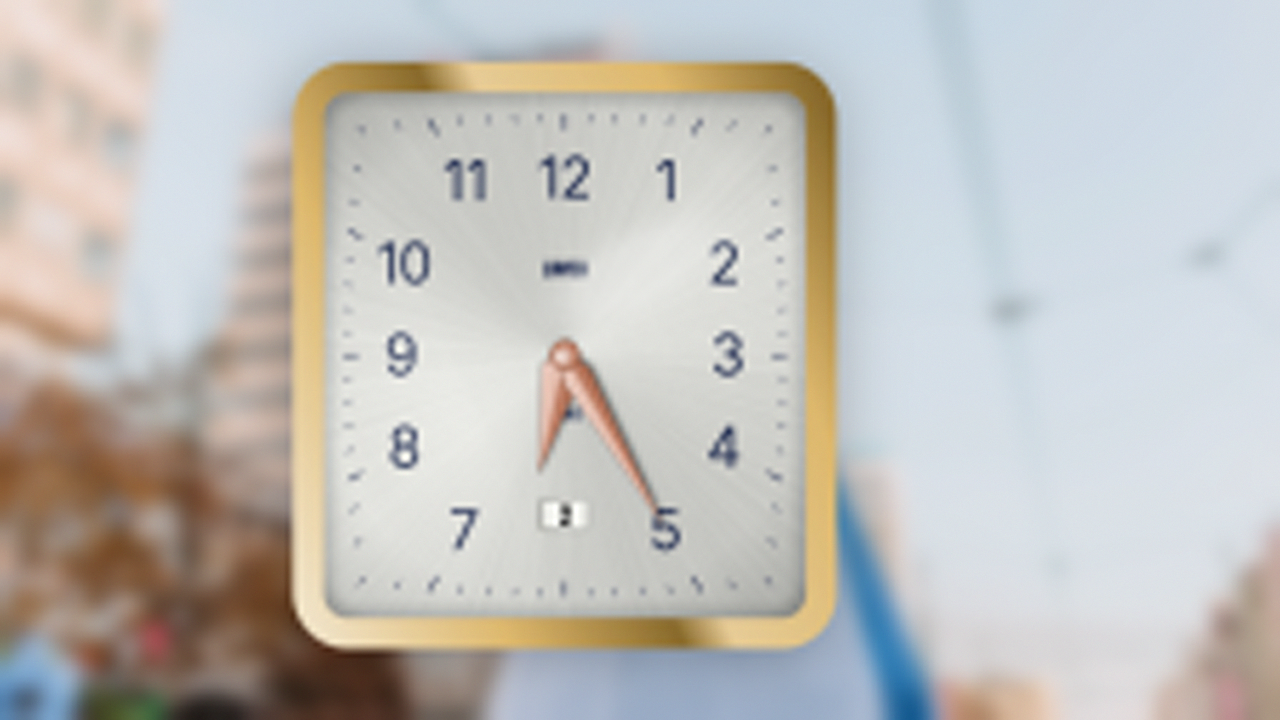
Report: 6 h 25 min
